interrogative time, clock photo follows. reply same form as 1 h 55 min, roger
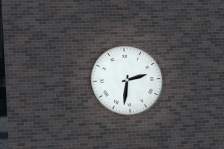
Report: 2 h 32 min
